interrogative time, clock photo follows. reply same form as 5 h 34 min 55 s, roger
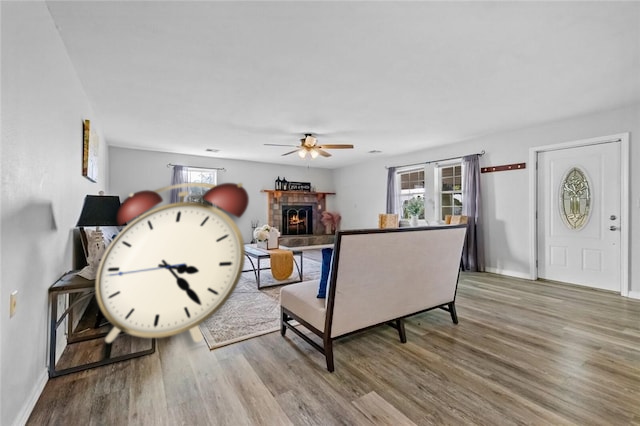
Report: 3 h 22 min 44 s
